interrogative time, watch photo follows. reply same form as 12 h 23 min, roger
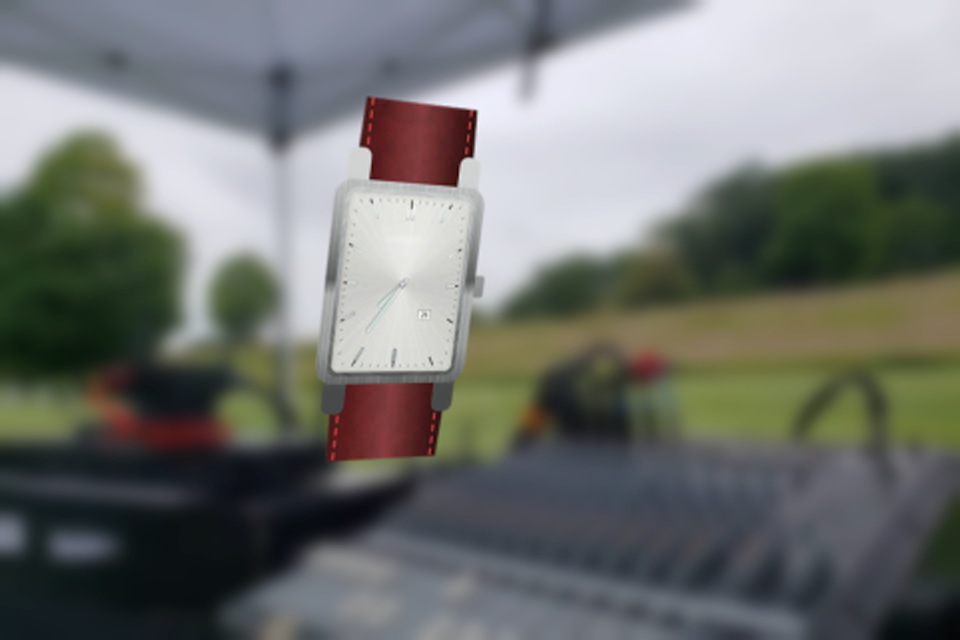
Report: 7 h 36 min
